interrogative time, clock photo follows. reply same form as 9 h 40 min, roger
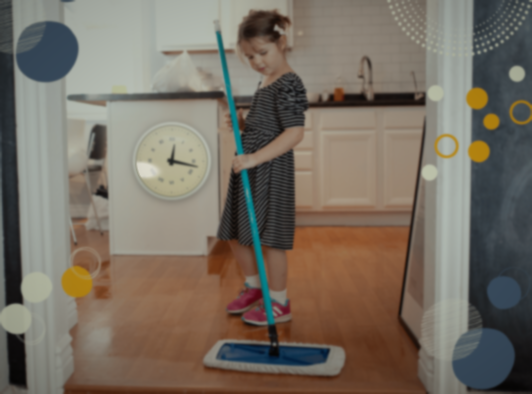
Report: 12 h 17 min
